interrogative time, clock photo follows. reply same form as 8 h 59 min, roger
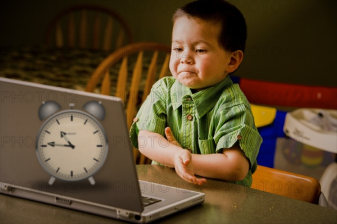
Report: 10 h 46 min
